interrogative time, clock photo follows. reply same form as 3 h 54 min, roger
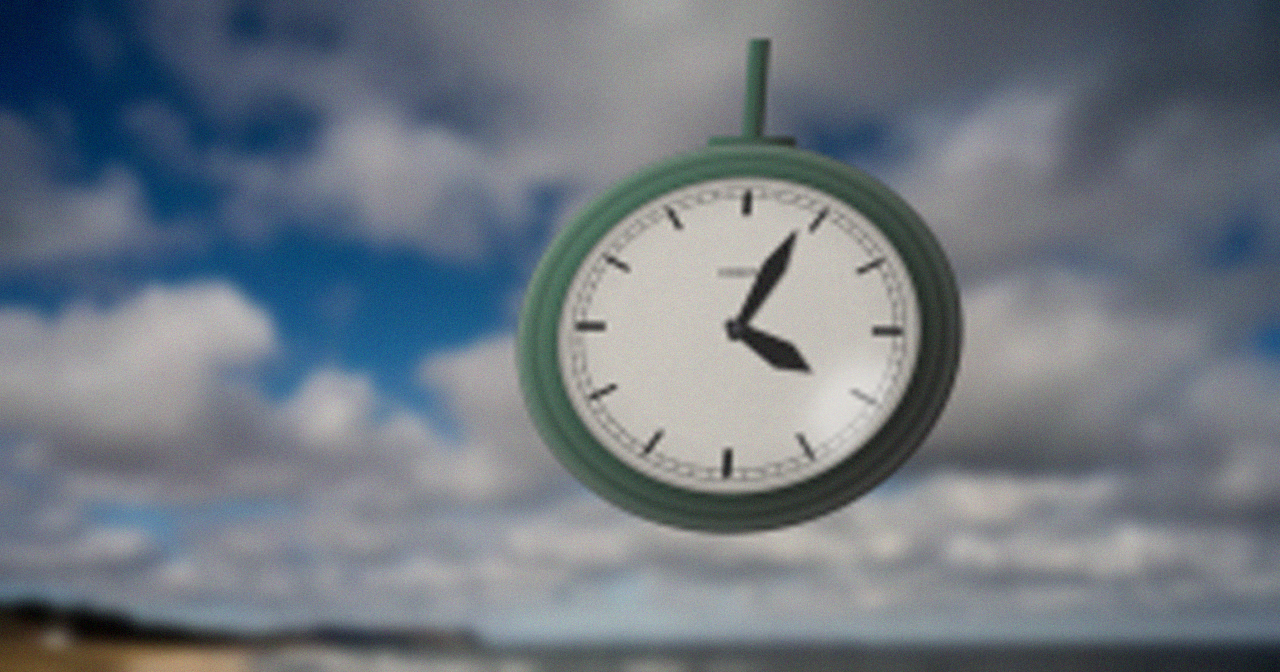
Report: 4 h 04 min
